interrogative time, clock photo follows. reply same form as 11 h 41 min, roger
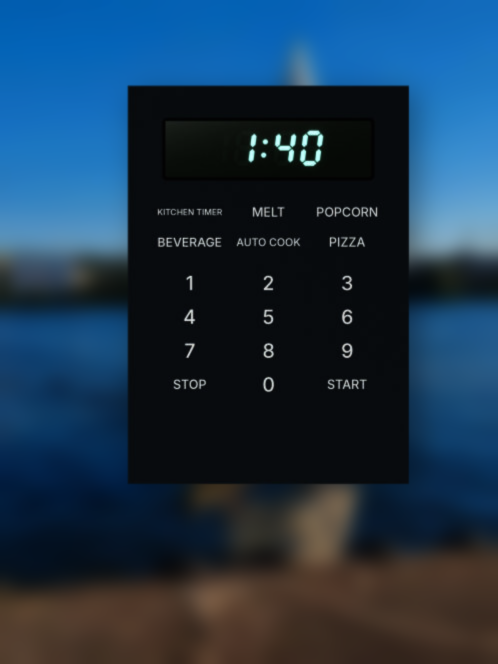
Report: 1 h 40 min
